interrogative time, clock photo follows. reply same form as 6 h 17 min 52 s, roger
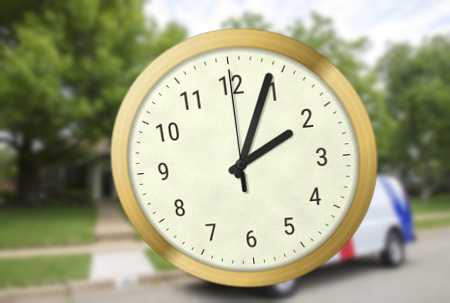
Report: 2 h 04 min 00 s
